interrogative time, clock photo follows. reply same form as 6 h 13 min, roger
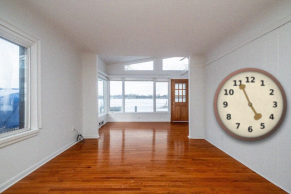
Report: 4 h 56 min
